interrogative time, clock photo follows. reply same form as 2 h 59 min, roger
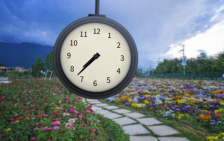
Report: 7 h 37 min
